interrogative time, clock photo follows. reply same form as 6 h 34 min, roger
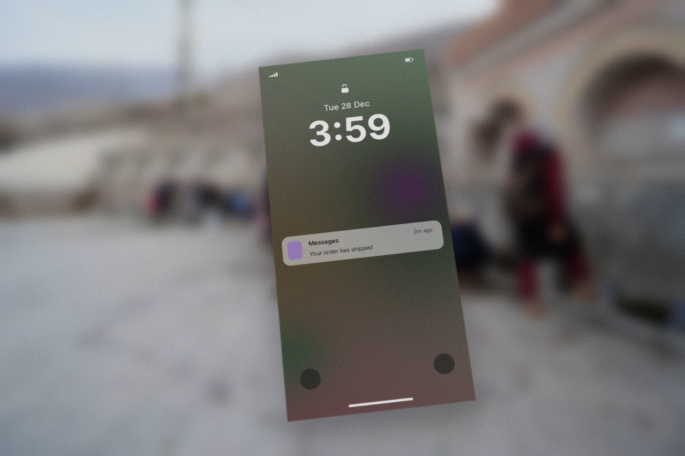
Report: 3 h 59 min
